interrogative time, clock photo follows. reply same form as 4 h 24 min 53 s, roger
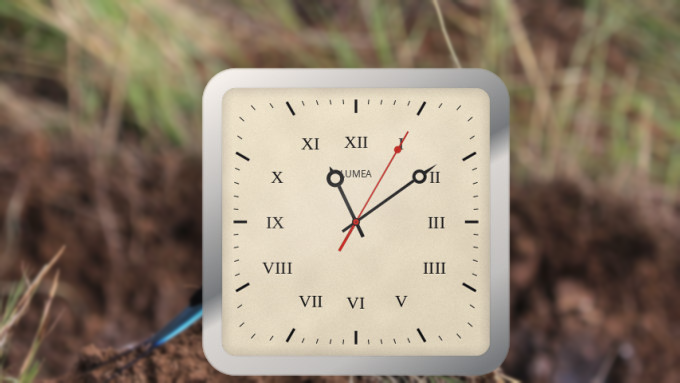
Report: 11 h 09 min 05 s
